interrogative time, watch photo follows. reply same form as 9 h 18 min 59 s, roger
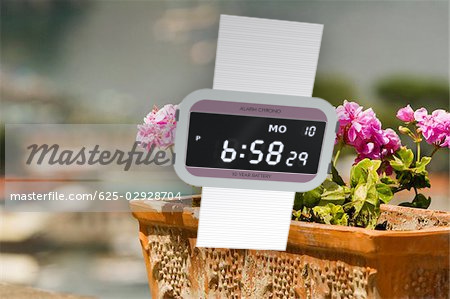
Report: 6 h 58 min 29 s
